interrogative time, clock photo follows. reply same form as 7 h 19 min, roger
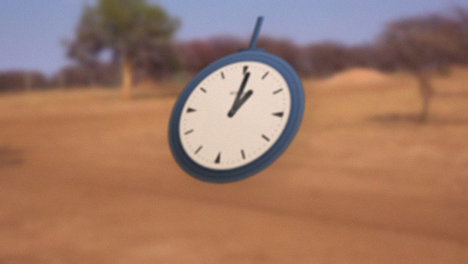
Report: 1 h 01 min
